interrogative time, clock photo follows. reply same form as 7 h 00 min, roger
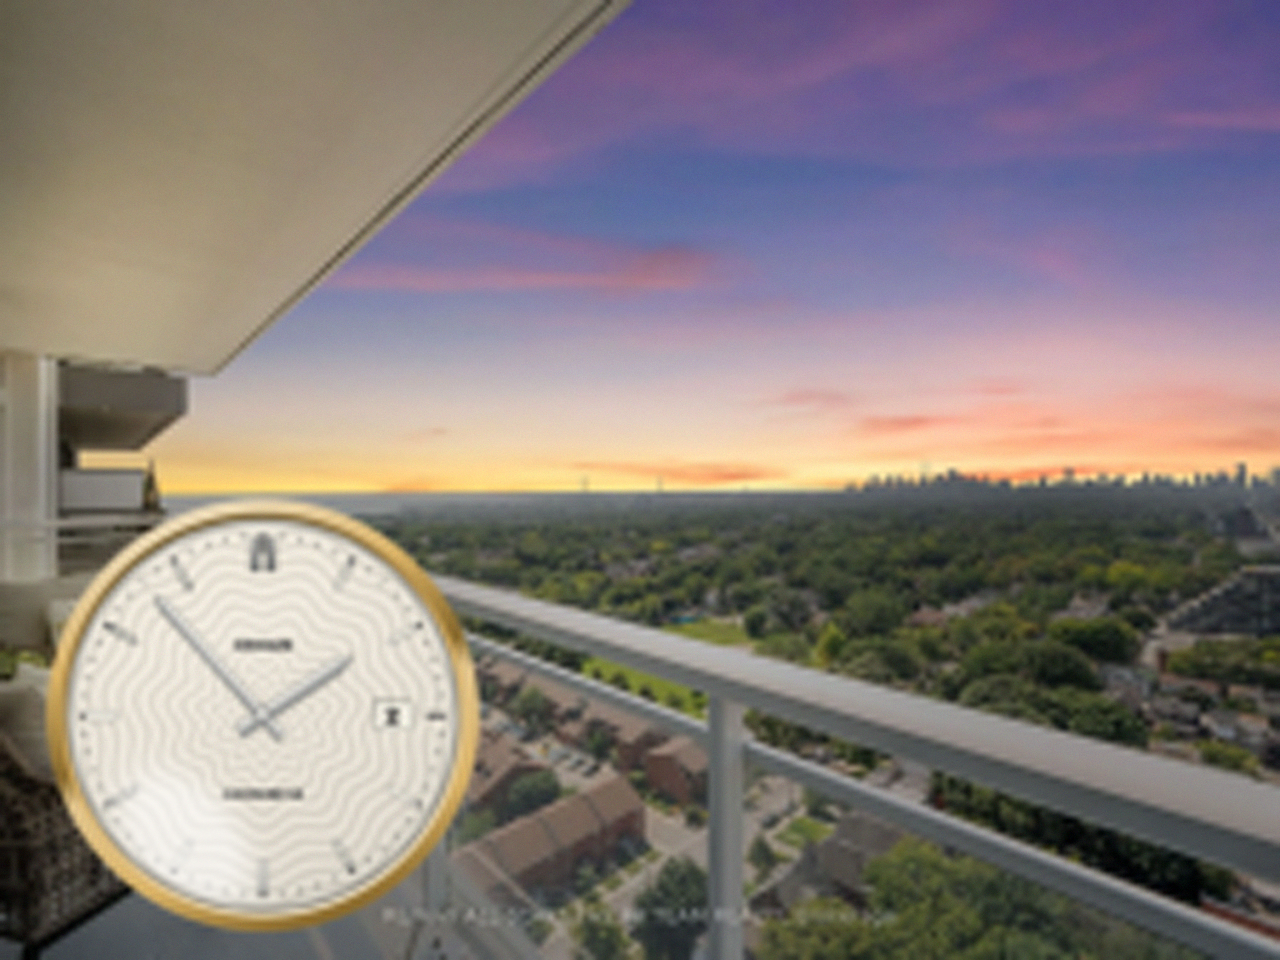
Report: 1 h 53 min
